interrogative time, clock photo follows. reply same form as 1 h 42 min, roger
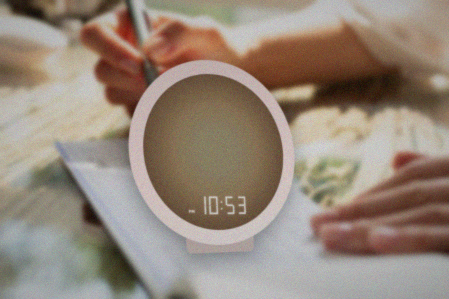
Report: 10 h 53 min
